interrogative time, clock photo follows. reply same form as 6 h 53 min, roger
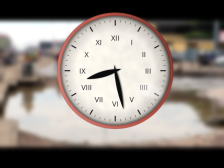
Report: 8 h 28 min
